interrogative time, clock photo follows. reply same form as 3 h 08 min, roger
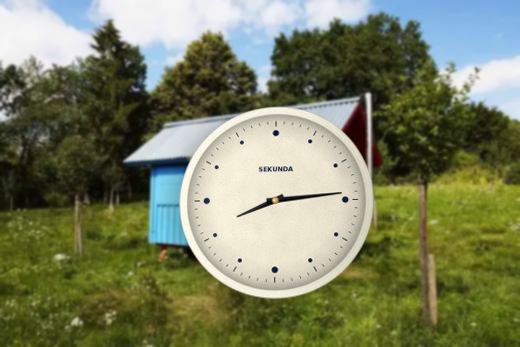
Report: 8 h 14 min
